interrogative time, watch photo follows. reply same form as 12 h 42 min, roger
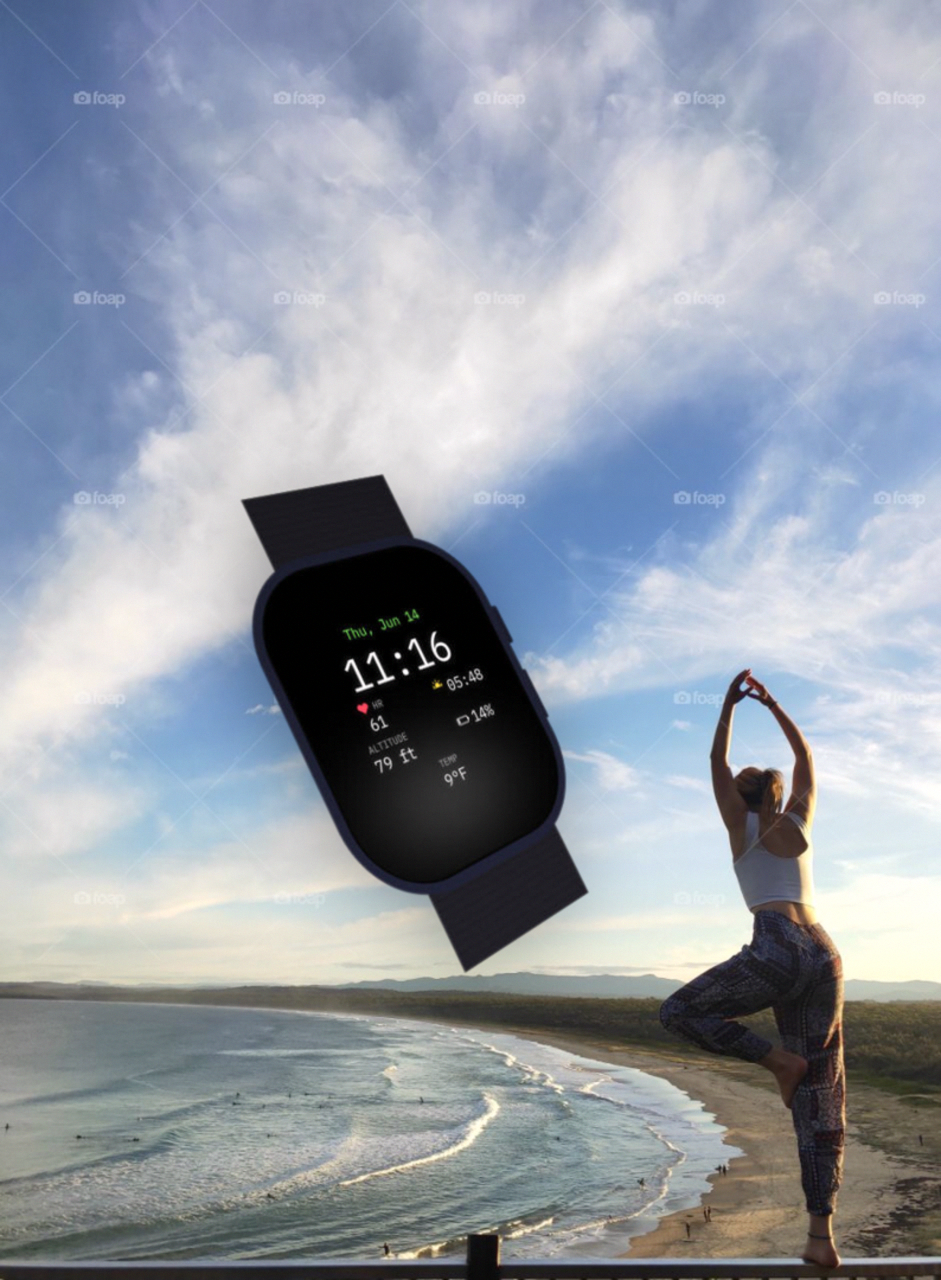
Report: 11 h 16 min
